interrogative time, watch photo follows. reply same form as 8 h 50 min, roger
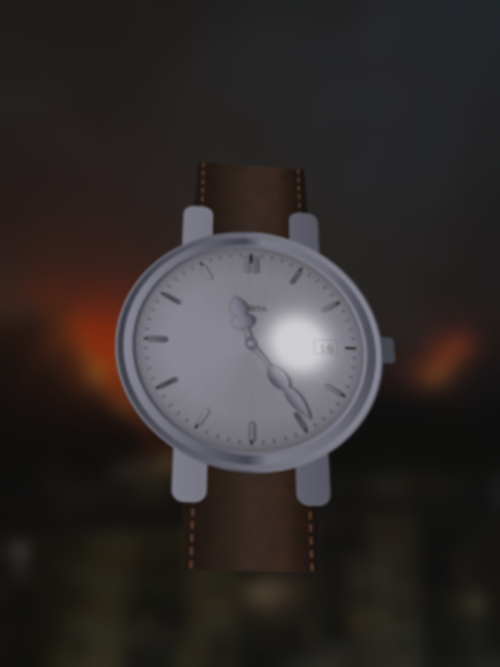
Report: 11 h 24 min
